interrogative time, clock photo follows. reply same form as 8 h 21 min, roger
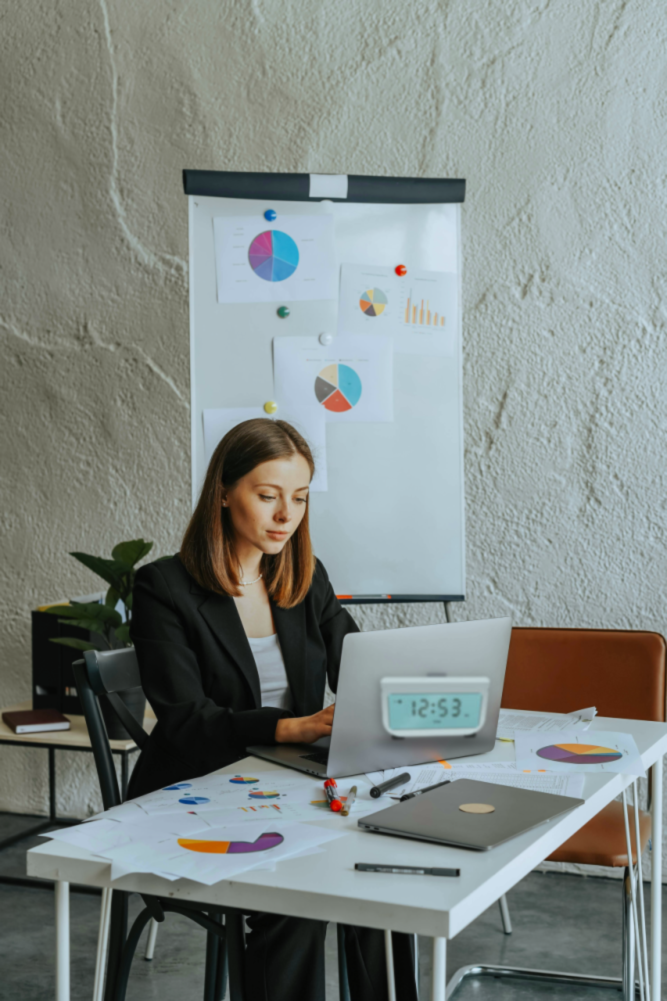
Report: 12 h 53 min
